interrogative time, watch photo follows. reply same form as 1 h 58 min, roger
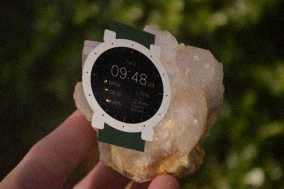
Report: 9 h 48 min
